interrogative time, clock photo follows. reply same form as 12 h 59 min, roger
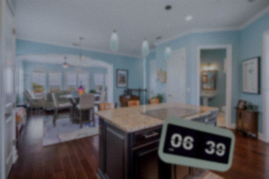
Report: 6 h 39 min
